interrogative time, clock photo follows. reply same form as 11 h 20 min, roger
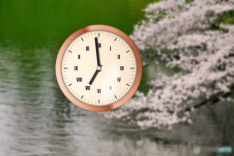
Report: 6 h 59 min
